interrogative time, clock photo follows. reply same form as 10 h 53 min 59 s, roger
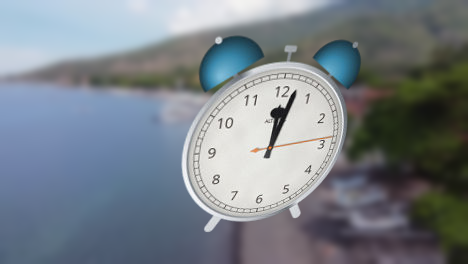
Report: 12 h 02 min 14 s
